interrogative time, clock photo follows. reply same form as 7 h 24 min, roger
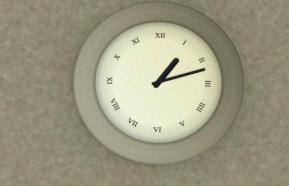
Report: 1 h 12 min
